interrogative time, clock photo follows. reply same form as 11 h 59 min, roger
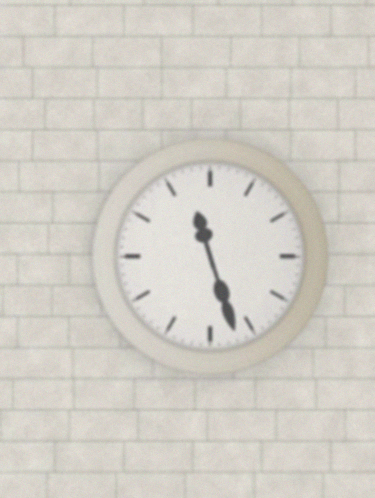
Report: 11 h 27 min
